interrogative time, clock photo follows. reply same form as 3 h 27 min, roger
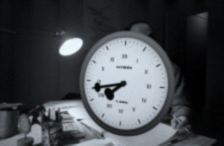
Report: 7 h 43 min
